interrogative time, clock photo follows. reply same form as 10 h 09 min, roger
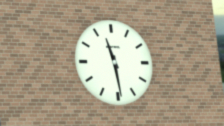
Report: 11 h 29 min
